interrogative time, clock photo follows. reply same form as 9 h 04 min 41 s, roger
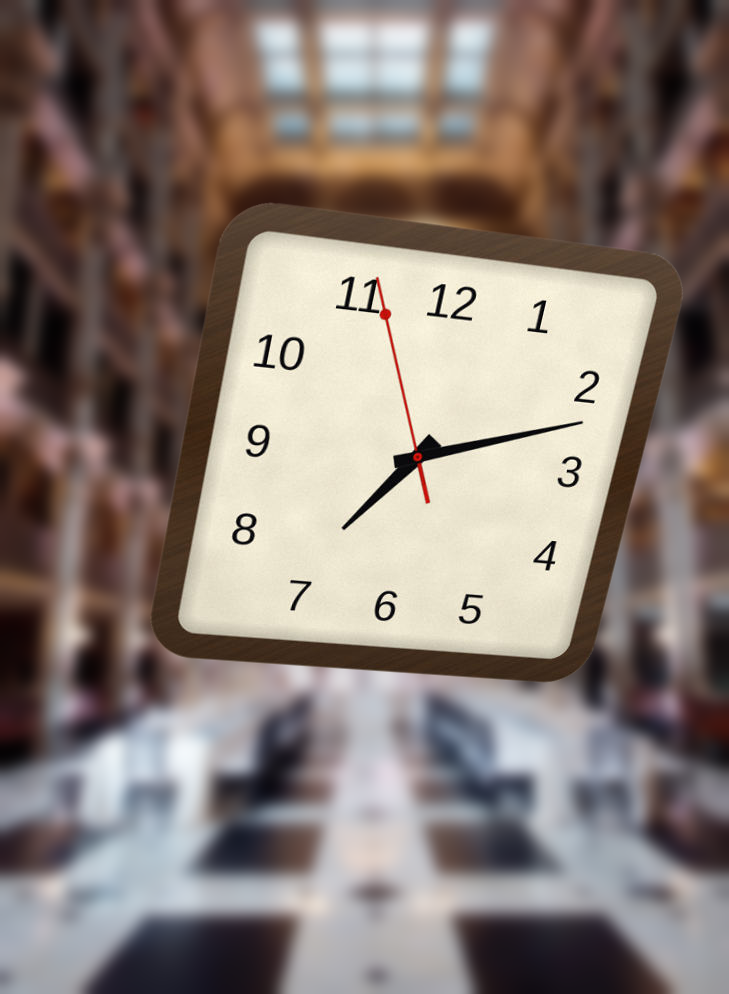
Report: 7 h 11 min 56 s
